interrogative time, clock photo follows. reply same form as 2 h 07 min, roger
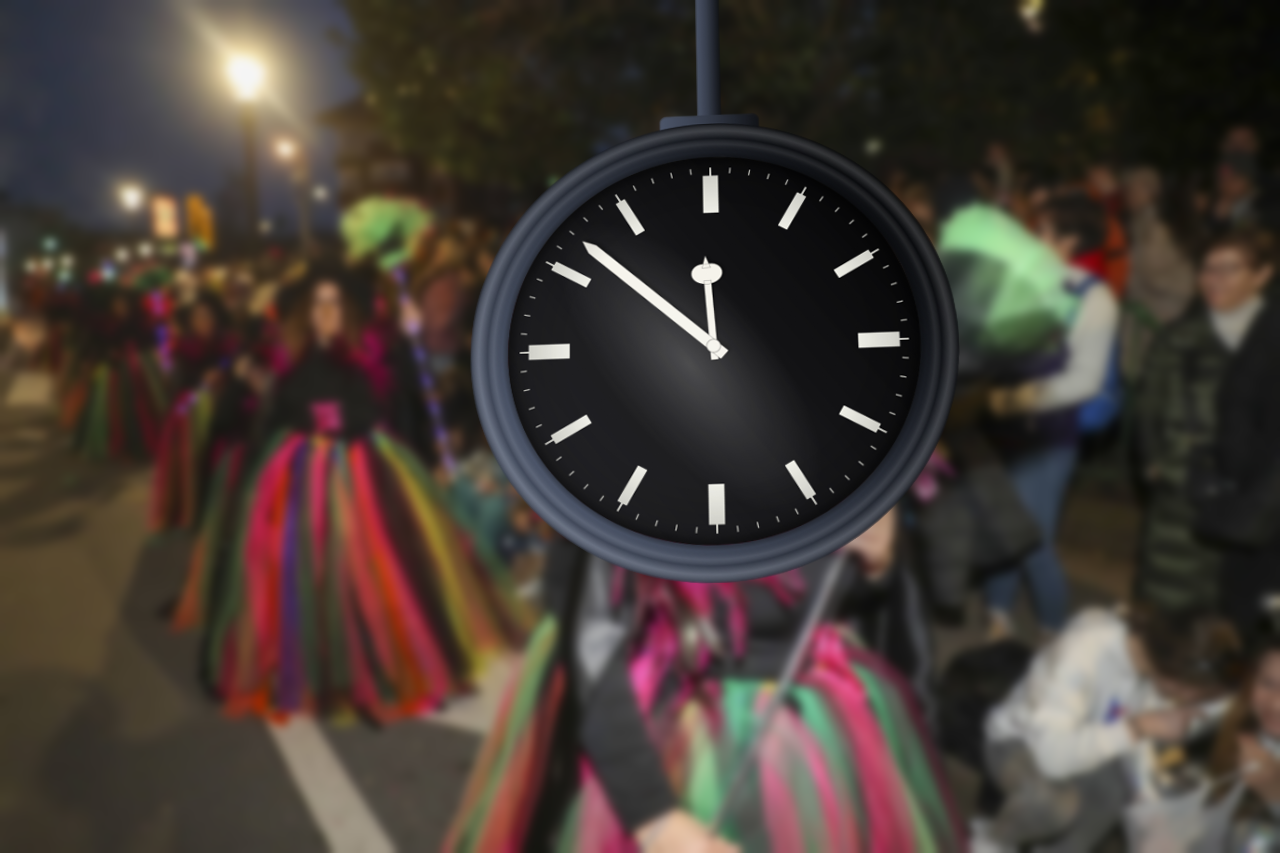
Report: 11 h 52 min
